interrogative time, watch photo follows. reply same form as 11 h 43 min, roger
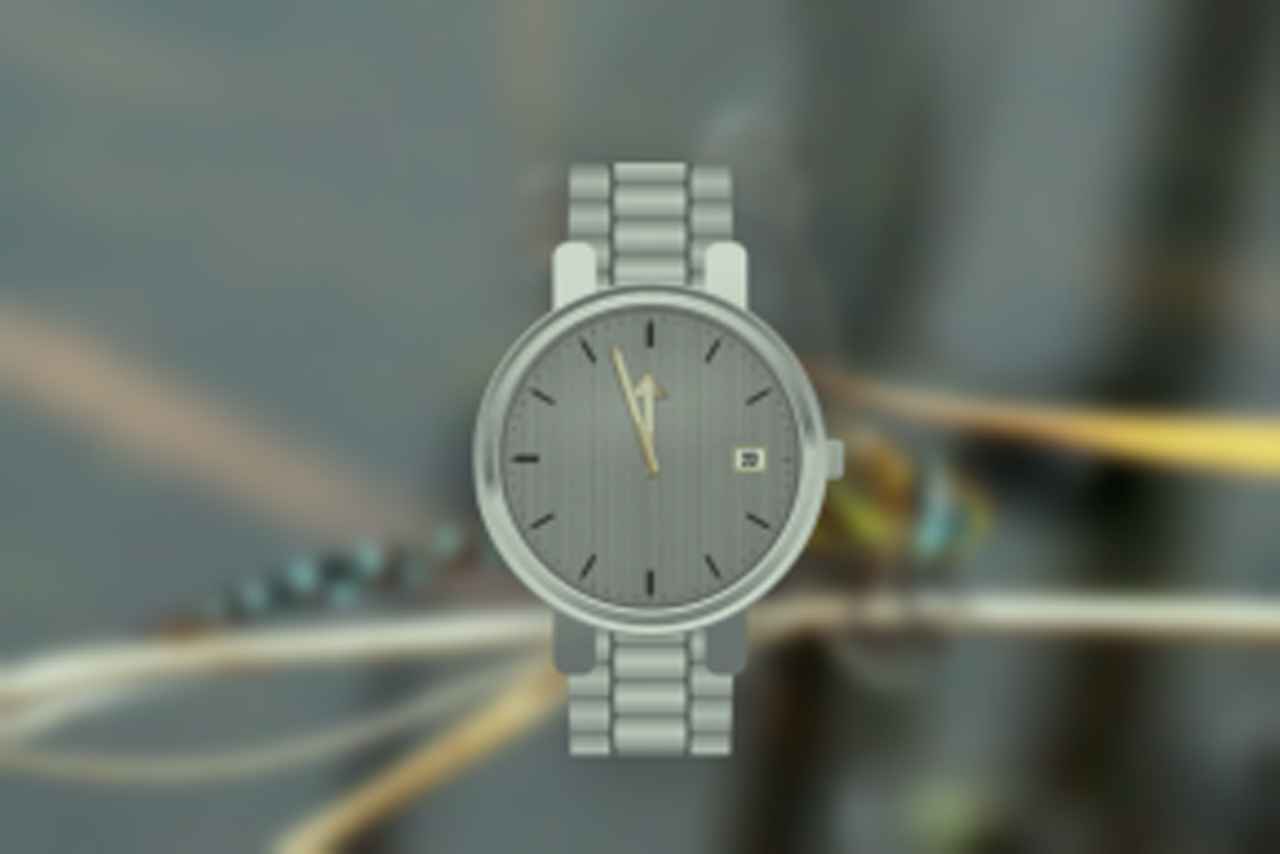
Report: 11 h 57 min
